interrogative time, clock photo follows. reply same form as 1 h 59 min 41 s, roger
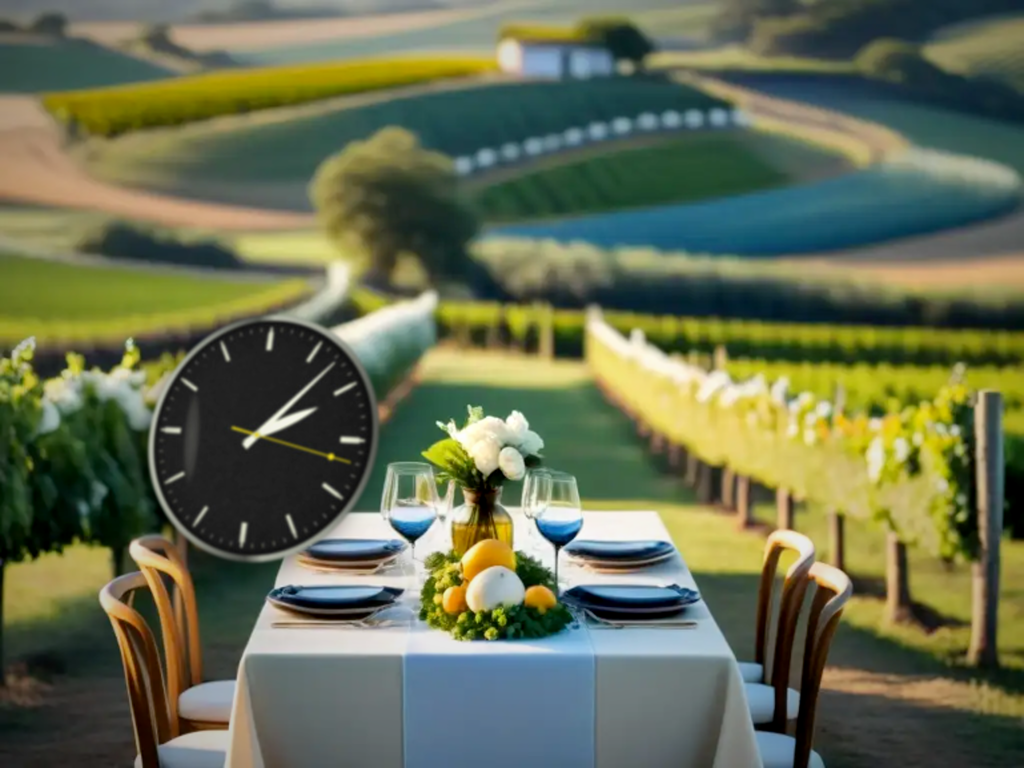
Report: 2 h 07 min 17 s
